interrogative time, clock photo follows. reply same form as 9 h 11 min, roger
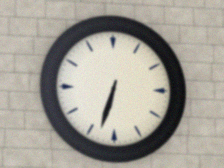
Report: 6 h 33 min
